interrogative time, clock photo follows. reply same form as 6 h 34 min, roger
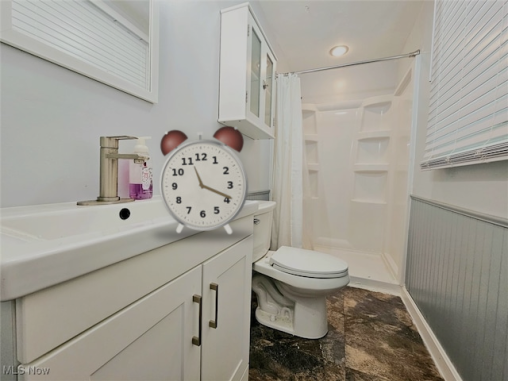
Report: 11 h 19 min
